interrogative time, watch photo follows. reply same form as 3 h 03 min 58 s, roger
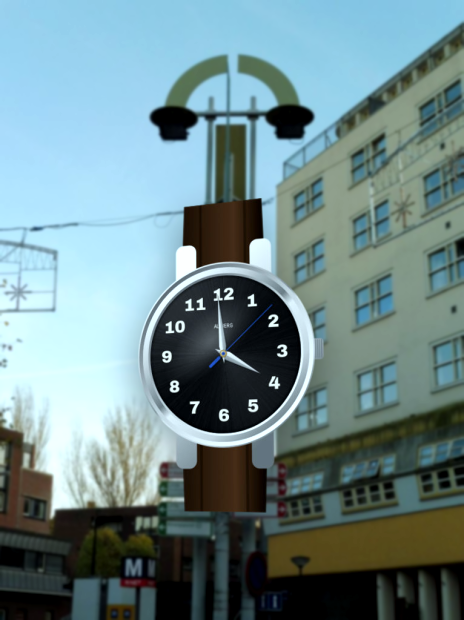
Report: 3 h 59 min 08 s
